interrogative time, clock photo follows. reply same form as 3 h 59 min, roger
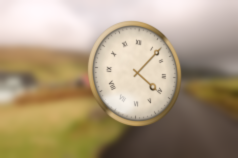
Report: 4 h 07 min
